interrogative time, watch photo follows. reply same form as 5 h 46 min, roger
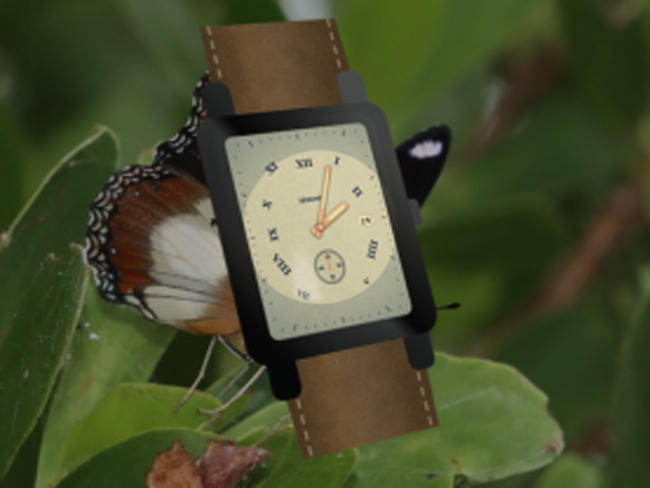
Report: 2 h 04 min
